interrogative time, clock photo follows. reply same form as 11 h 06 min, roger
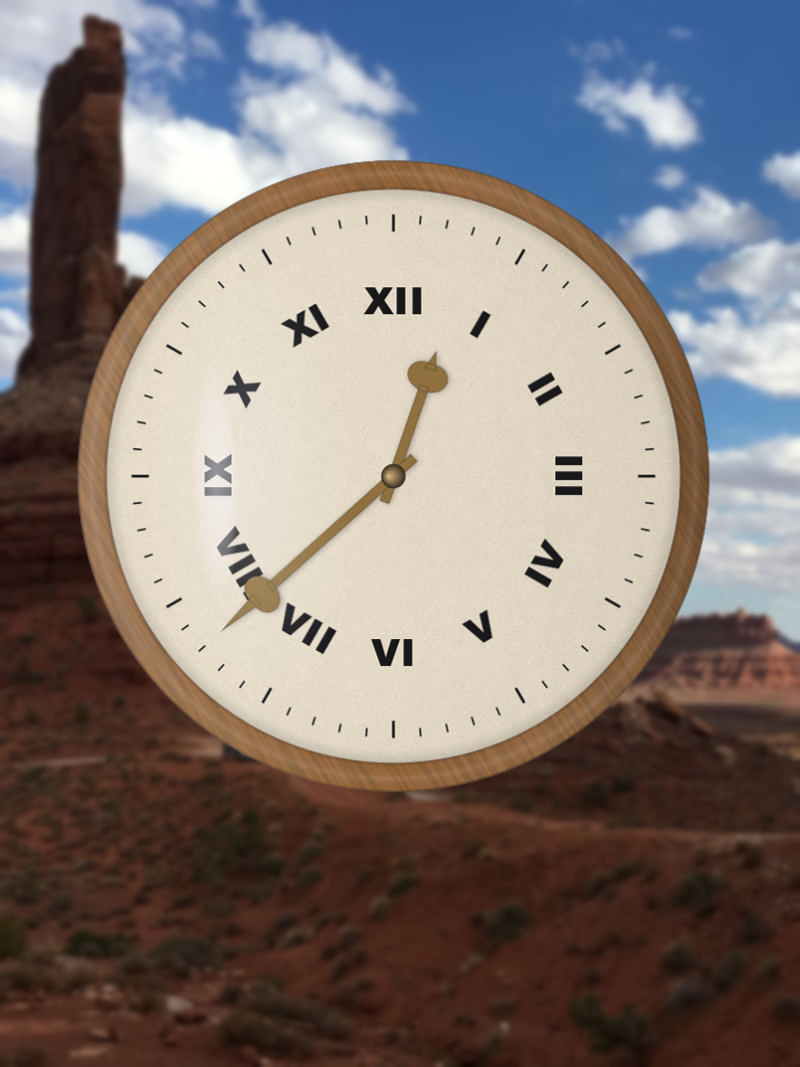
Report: 12 h 38 min
